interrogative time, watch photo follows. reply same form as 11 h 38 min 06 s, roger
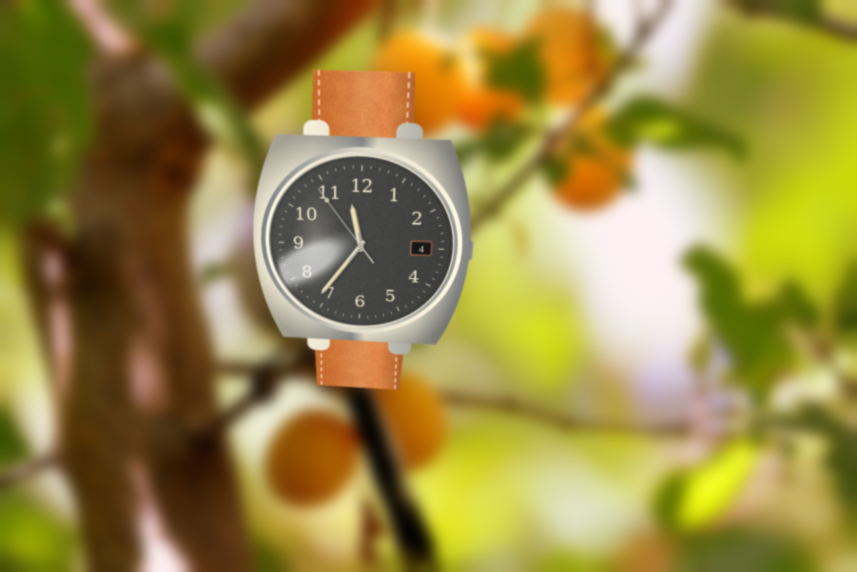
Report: 11 h 35 min 54 s
